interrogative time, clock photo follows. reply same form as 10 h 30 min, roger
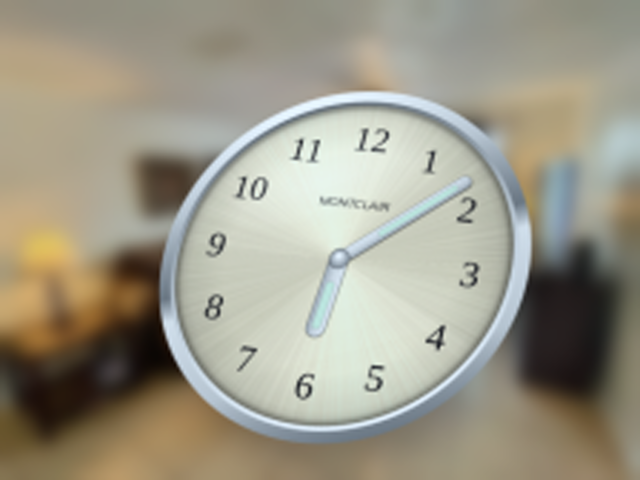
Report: 6 h 08 min
